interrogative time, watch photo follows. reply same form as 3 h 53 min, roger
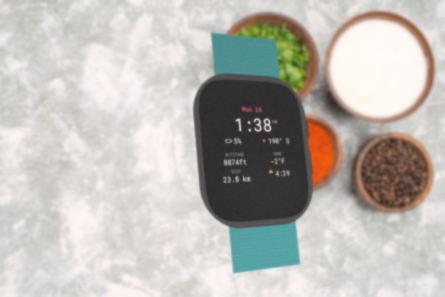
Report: 1 h 38 min
